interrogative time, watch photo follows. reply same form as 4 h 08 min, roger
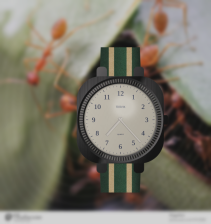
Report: 7 h 23 min
